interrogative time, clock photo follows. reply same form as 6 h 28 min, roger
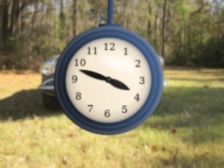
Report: 3 h 48 min
